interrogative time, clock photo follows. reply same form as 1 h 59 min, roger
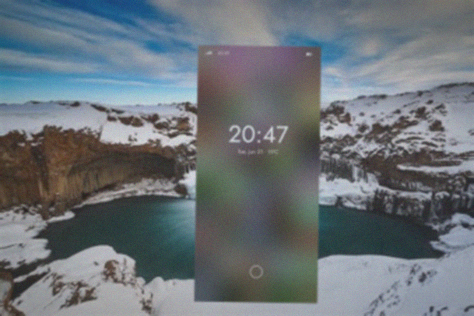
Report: 20 h 47 min
